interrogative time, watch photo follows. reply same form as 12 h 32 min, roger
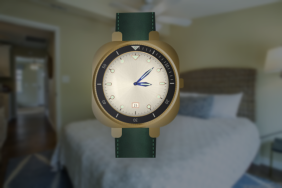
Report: 3 h 08 min
